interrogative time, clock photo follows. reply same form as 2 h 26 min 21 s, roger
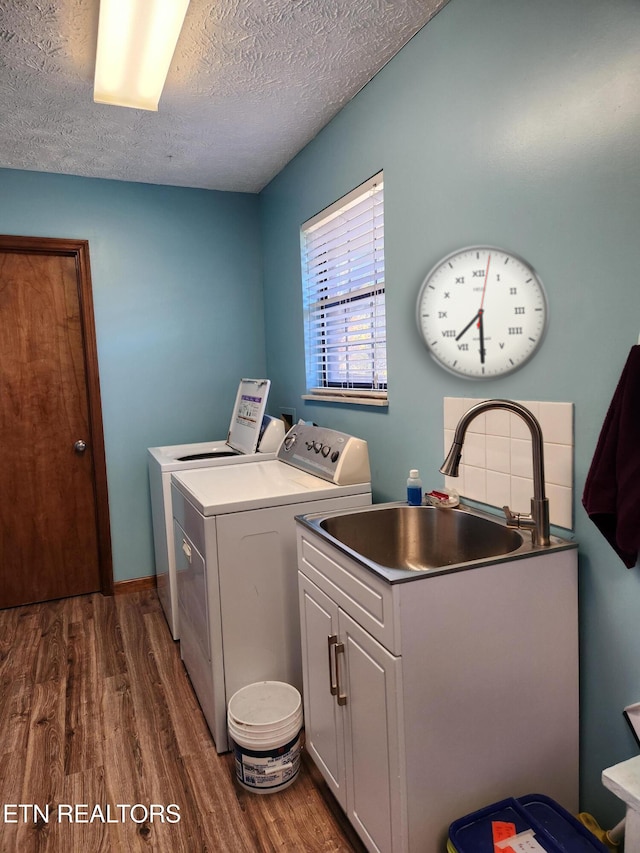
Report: 7 h 30 min 02 s
